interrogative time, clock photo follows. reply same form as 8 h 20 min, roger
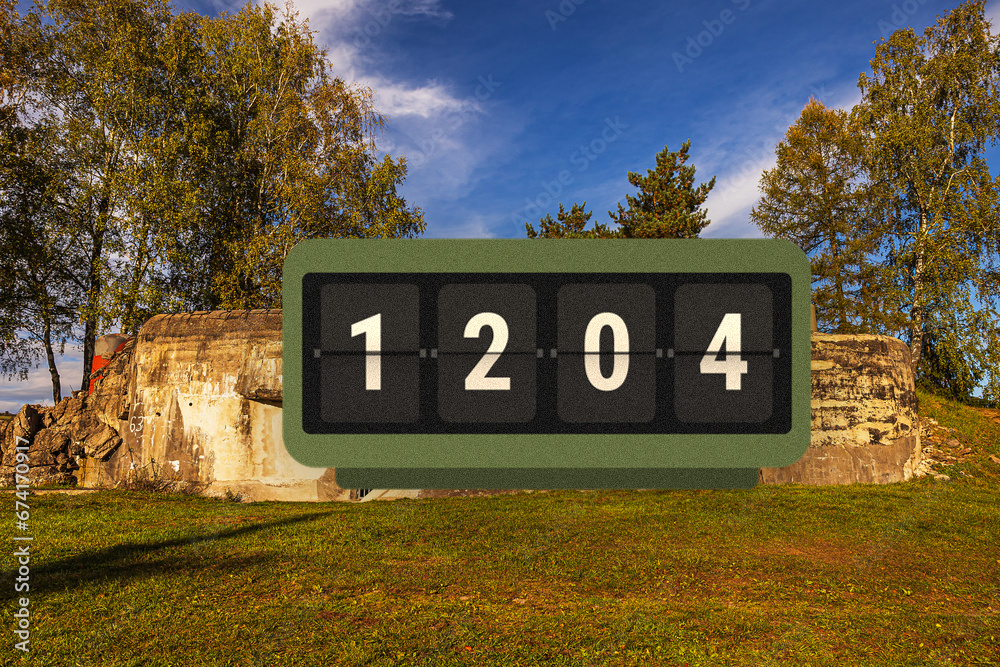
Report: 12 h 04 min
